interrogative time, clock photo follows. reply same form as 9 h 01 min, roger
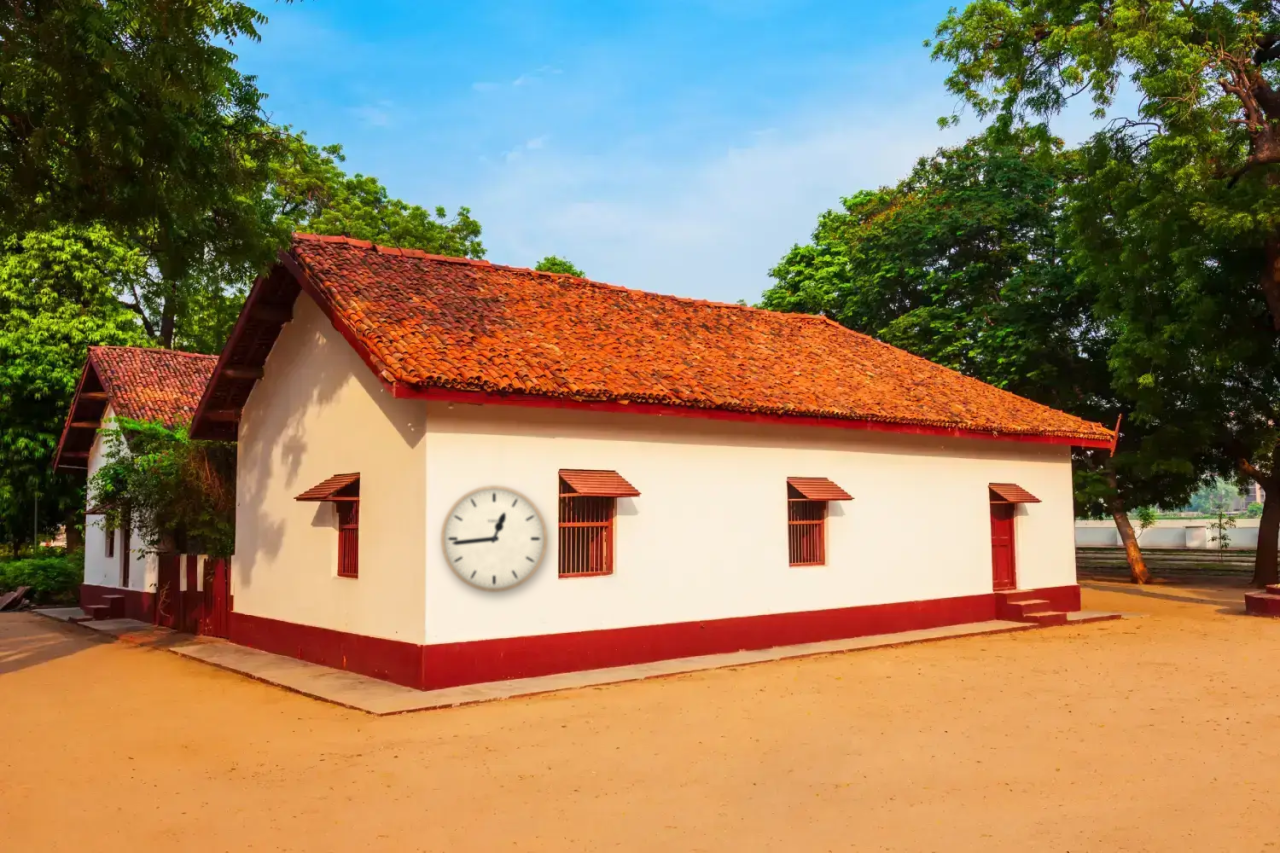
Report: 12 h 44 min
